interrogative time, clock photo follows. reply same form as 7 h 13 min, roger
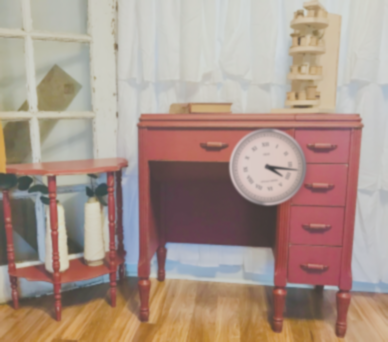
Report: 4 h 17 min
